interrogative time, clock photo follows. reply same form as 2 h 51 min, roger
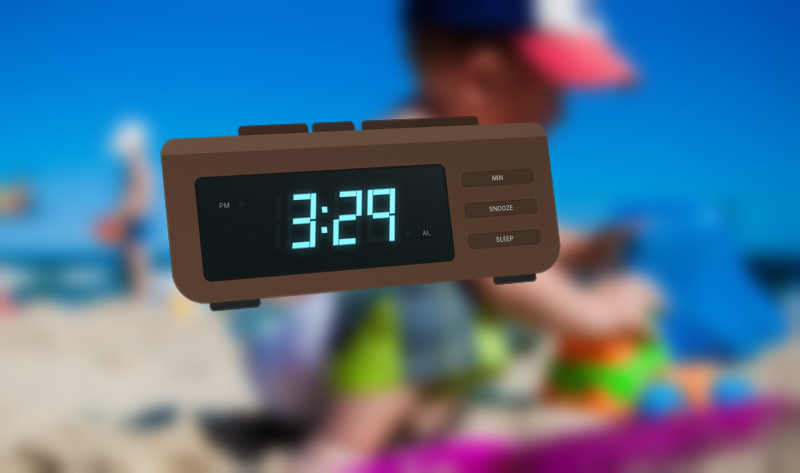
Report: 3 h 29 min
